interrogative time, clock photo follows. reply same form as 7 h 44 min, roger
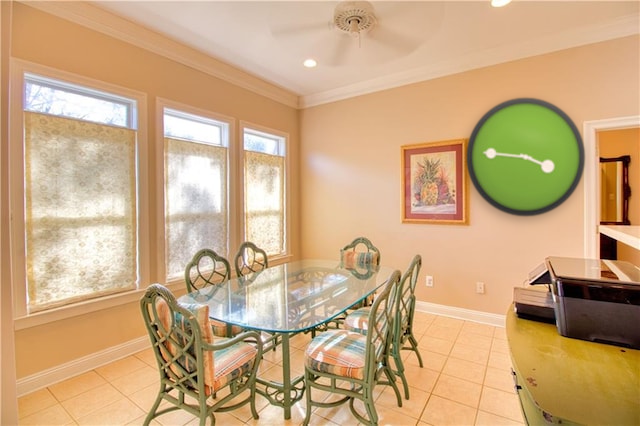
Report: 3 h 46 min
